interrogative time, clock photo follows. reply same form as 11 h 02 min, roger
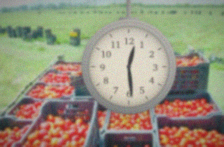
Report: 12 h 29 min
